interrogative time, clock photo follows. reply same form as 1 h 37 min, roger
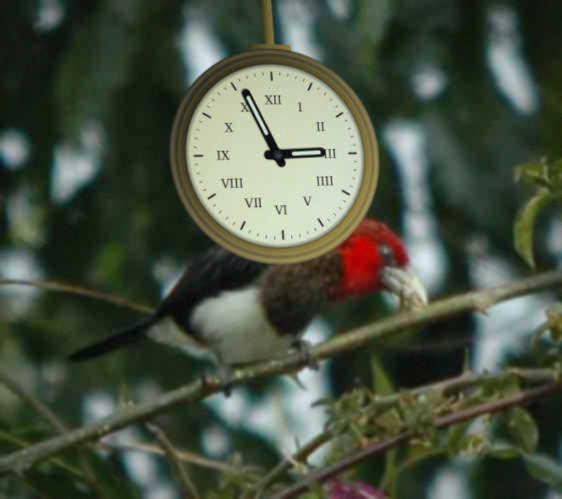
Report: 2 h 56 min
